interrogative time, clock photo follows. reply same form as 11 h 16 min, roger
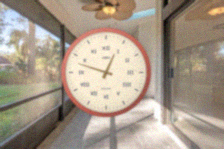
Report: 12 h 48 min
